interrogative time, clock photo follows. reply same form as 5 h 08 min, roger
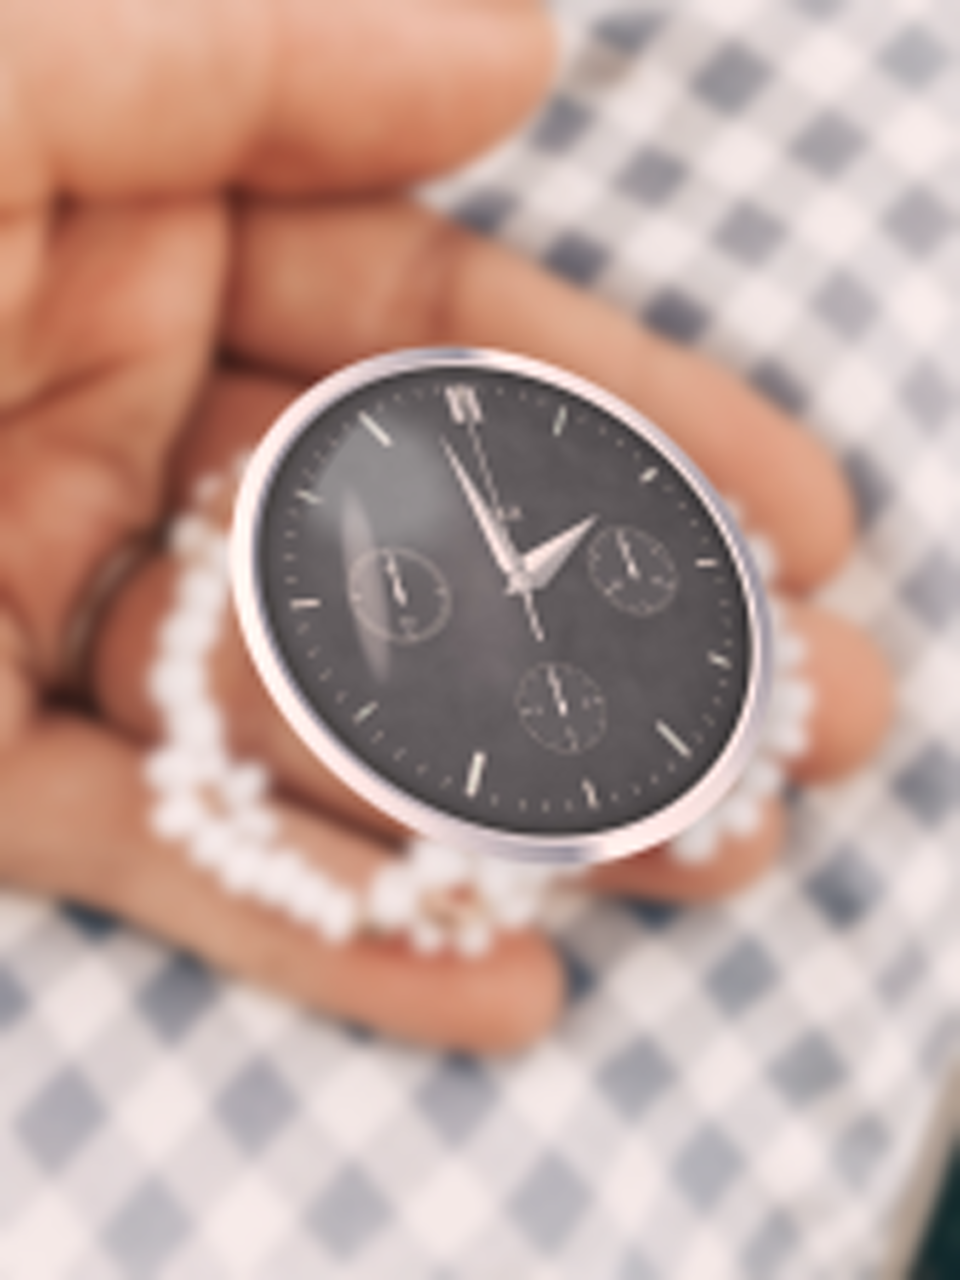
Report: 1 h 58 min
